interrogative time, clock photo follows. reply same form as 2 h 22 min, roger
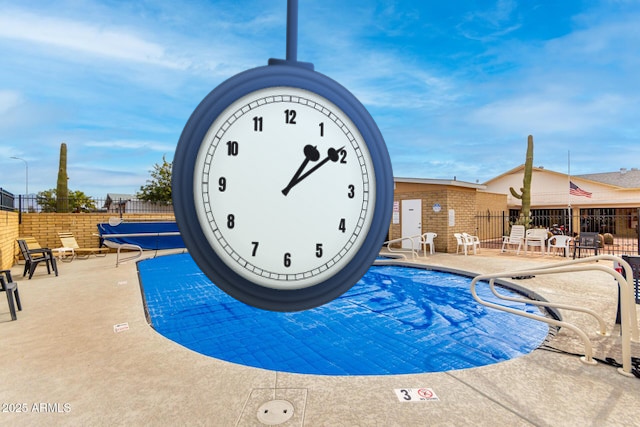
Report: 1 h 09 min
